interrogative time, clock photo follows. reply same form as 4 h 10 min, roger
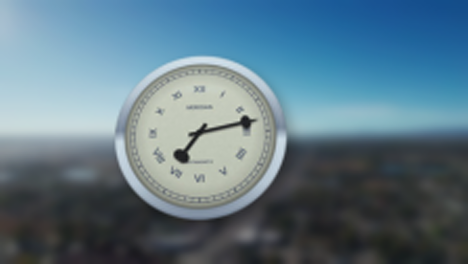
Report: 7 h 13 min
